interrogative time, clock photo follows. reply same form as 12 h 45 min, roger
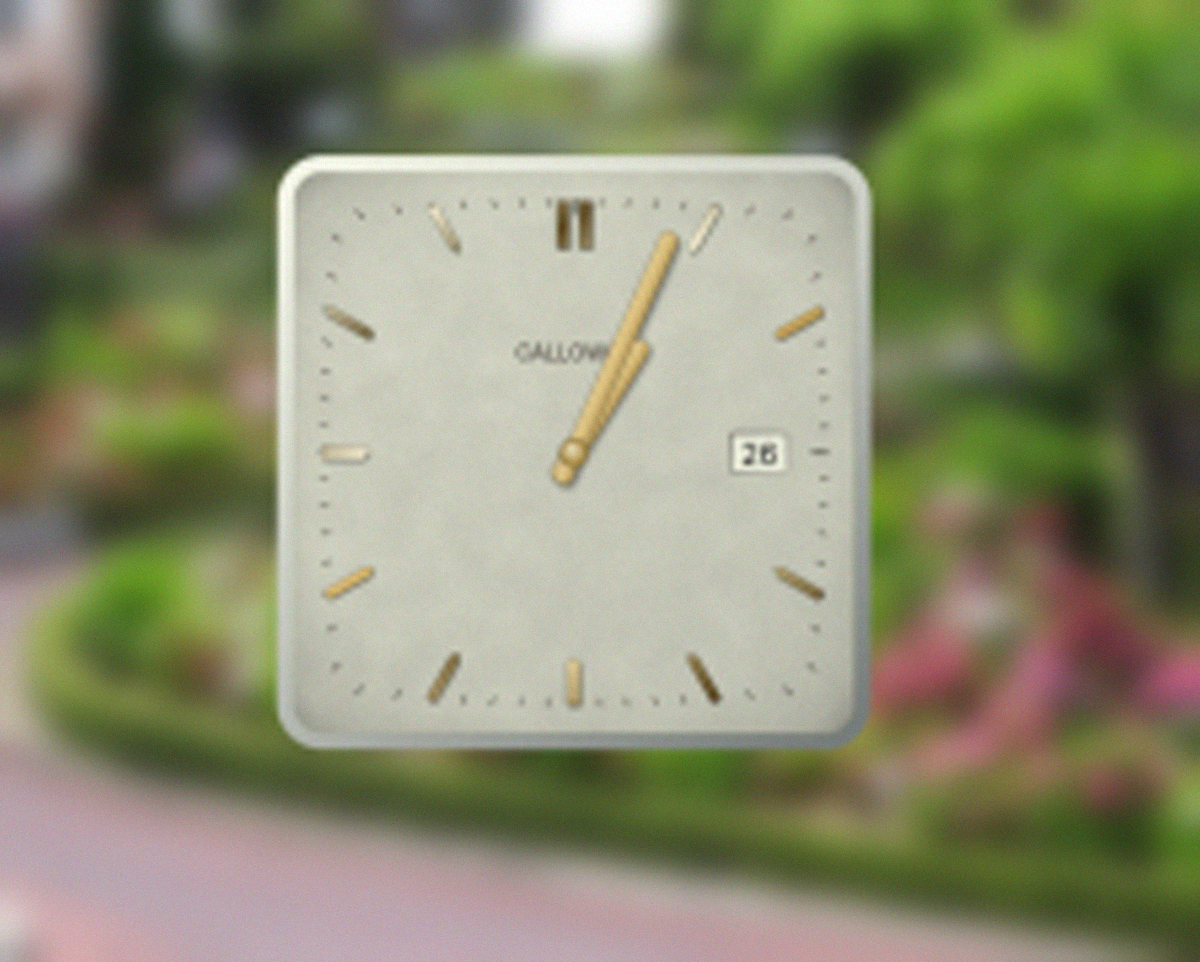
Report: 1 h 04 min
